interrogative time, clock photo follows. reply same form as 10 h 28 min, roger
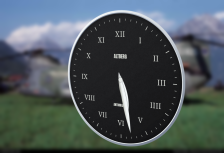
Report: 5 h 28 min
